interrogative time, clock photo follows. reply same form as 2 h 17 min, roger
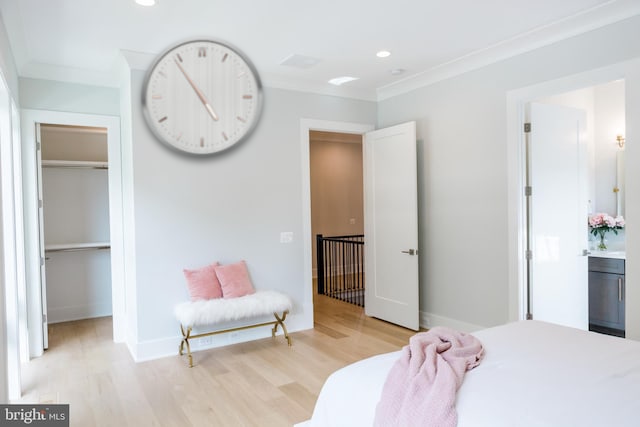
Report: 4 h 54 min
